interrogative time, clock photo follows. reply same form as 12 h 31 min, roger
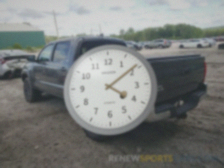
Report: 4 h 09 min
